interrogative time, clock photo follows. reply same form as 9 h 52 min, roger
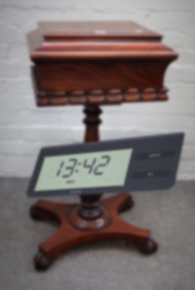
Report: 13 h 42 min
